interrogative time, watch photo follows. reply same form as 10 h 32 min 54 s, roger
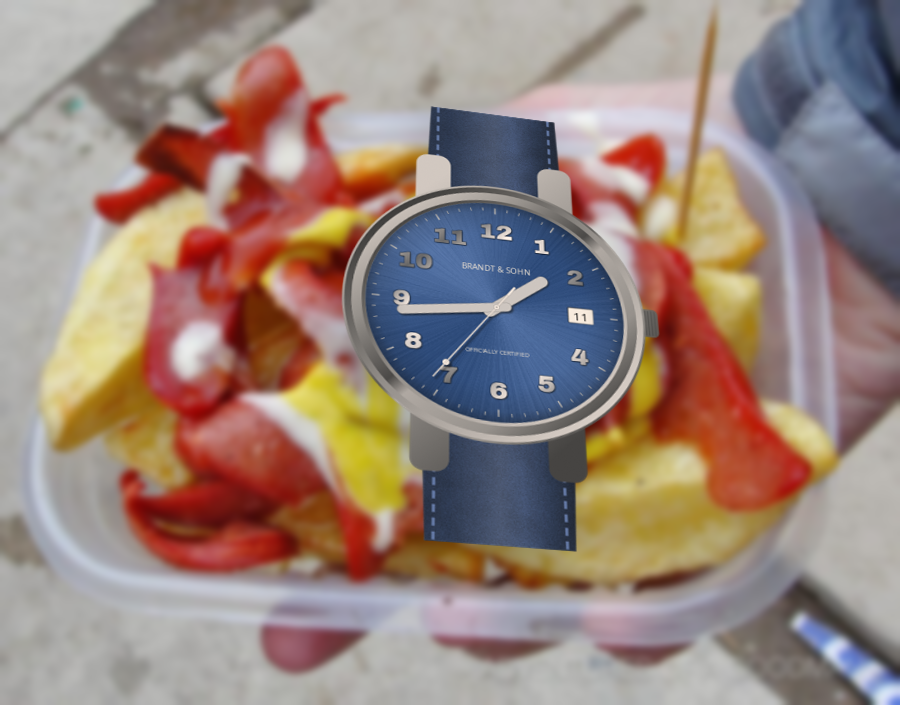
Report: 1 h 43 min 36 s
